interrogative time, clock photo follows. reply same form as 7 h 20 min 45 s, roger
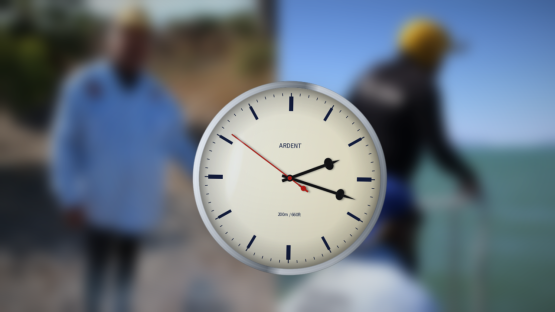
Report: 2 h 17 min 51 s
